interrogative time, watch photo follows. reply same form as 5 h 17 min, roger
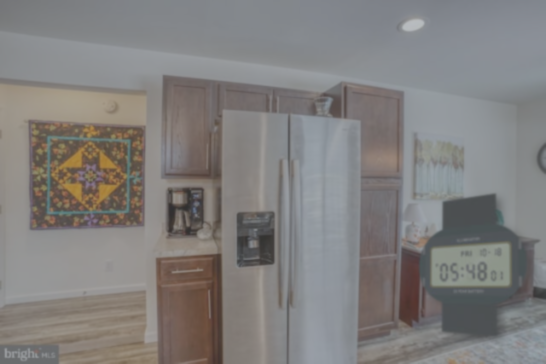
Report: 5 h 48 min
